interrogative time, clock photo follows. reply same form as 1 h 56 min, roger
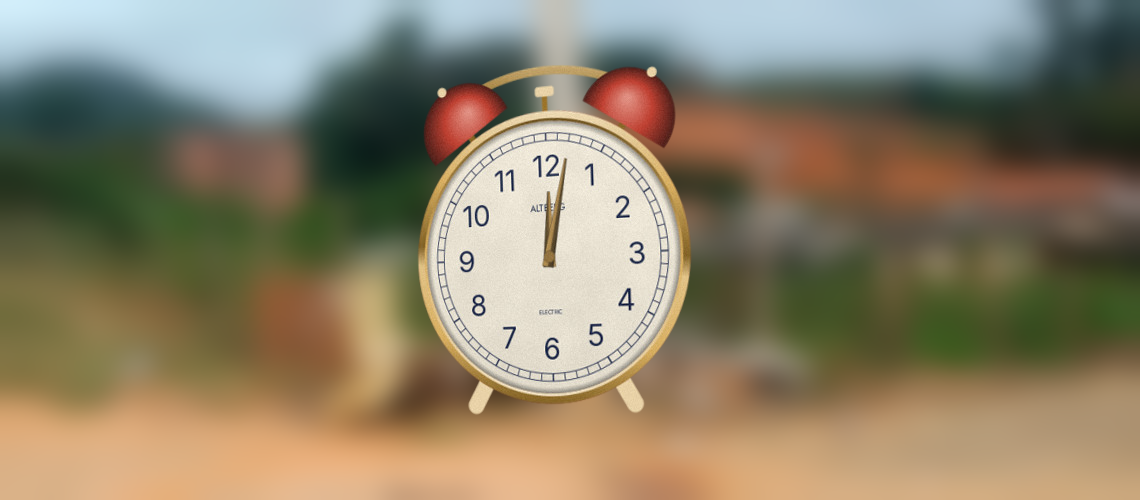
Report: 12 h 02 min
